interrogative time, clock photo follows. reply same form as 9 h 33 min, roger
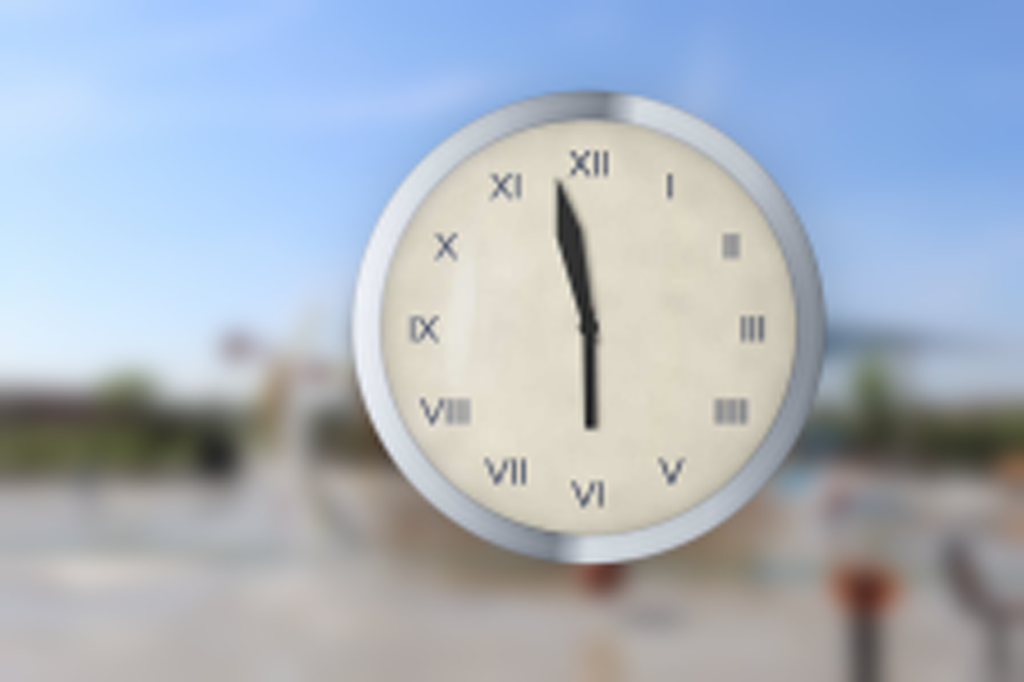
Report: 5 h 58 min
